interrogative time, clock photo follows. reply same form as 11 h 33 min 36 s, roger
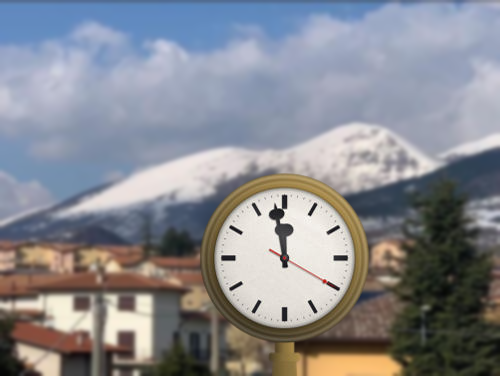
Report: 11 h 58 min 20 s
